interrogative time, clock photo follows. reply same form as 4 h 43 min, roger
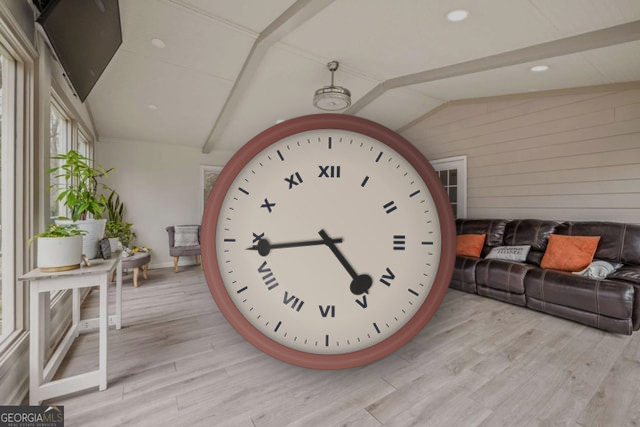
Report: 4 h 44 min
